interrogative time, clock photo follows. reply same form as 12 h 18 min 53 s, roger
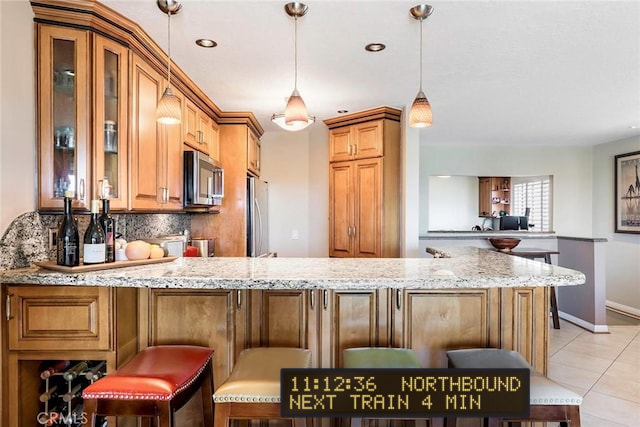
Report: 11 h 12 min 36 s
